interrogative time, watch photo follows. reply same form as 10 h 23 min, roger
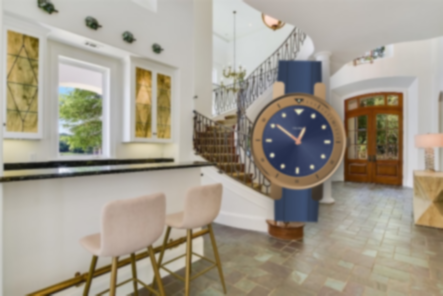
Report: 12 h 51 min
